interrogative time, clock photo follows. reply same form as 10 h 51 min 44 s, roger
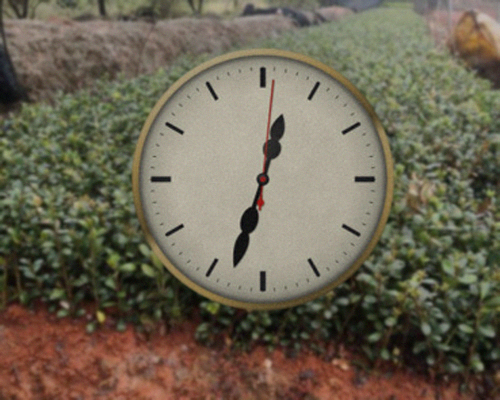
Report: 12 h 33 min 01 s
